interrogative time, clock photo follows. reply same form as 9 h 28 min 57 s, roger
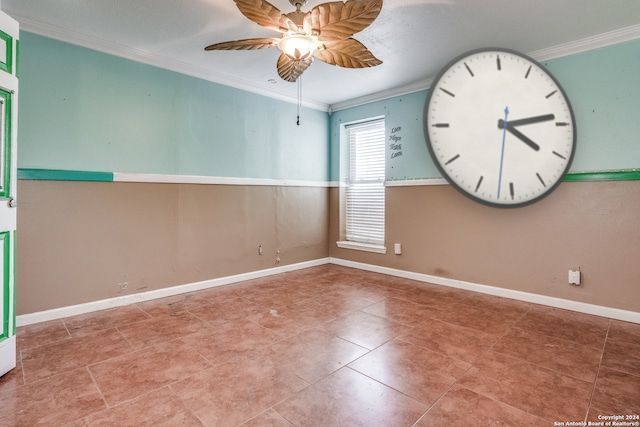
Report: 4 h 13 min 32 s
